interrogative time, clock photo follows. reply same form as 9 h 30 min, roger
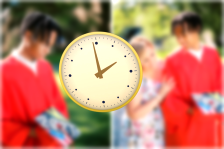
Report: 1 h 59 min
